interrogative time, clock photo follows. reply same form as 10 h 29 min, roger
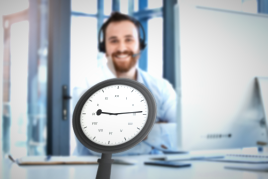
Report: 9 h 14 min
